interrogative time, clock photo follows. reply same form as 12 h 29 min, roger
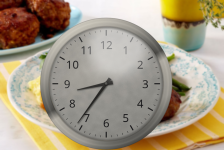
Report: 8 h 36 min
